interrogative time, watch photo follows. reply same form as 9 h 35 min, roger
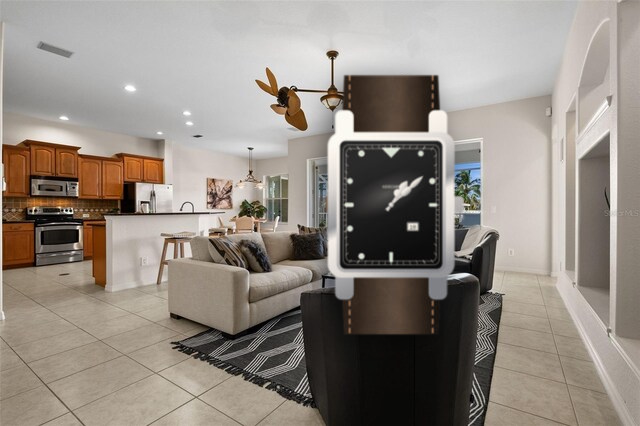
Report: 1 h 08 min
